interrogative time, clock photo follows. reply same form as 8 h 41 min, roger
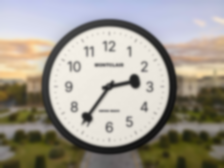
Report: 2 h 36 min
